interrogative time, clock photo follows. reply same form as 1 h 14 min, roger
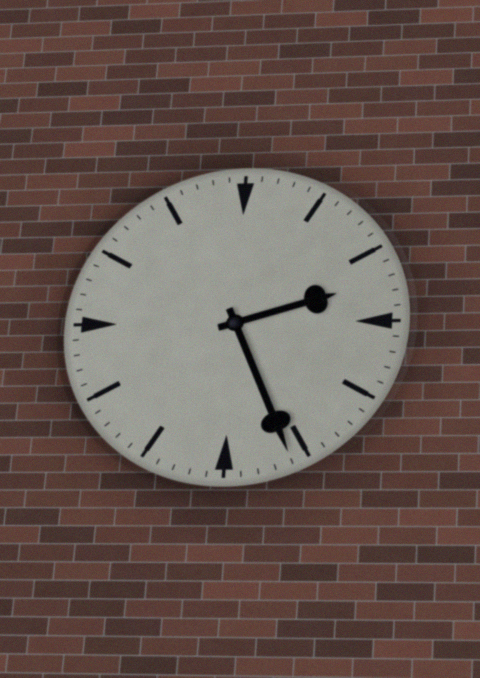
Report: 2 h 26 min
